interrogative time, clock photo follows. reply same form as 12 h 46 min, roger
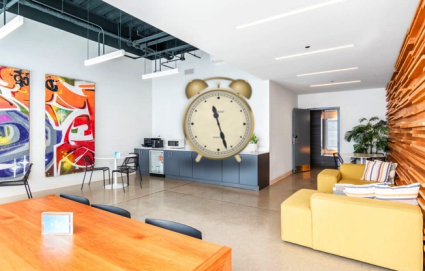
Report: 11 h 27 min
